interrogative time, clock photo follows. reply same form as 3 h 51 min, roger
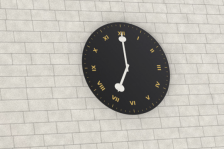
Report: 7 h 00 min
